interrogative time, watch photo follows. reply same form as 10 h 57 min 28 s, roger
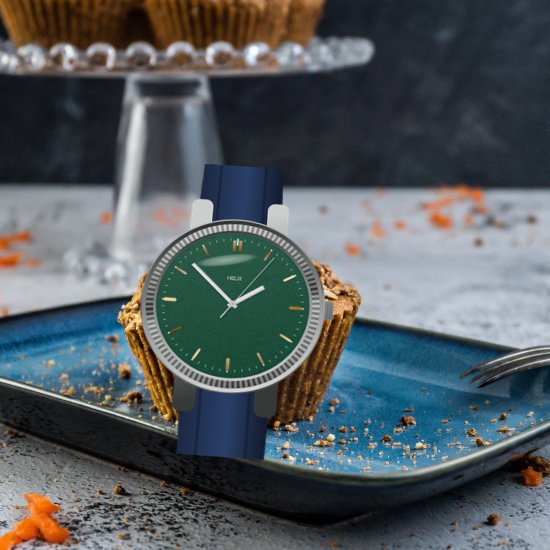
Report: 1 h 52 min 06 s
